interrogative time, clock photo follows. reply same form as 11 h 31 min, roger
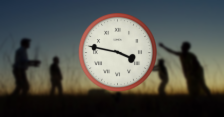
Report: 3 h 47 min
